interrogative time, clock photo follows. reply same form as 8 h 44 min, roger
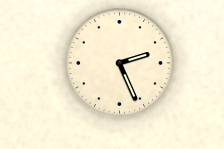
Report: 2 h 26 min
